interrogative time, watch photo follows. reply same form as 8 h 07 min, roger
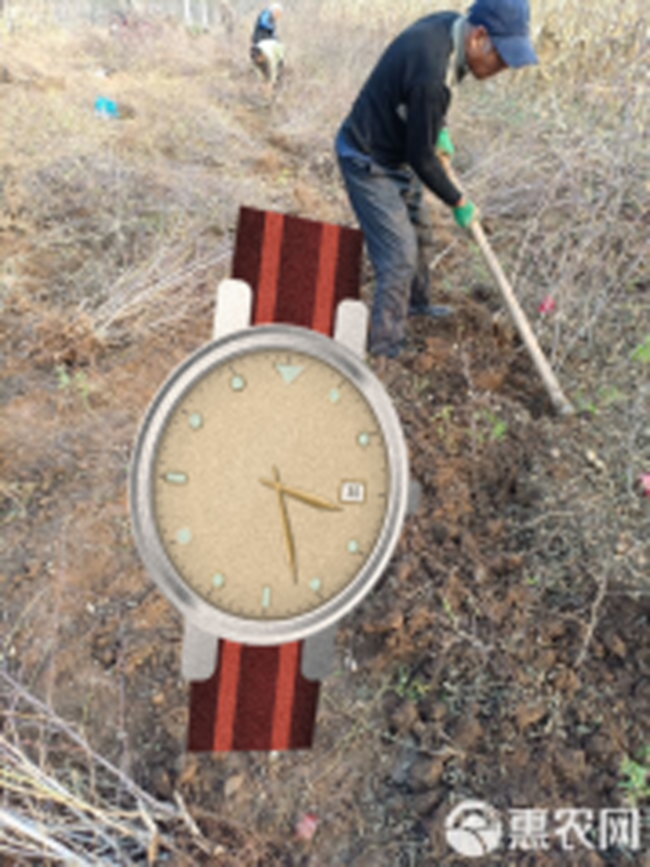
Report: 3 h 27 min
